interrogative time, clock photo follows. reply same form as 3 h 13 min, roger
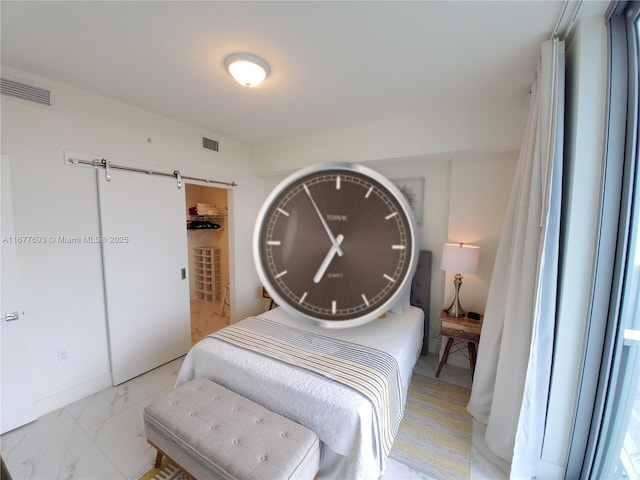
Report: 6 h 55 min
